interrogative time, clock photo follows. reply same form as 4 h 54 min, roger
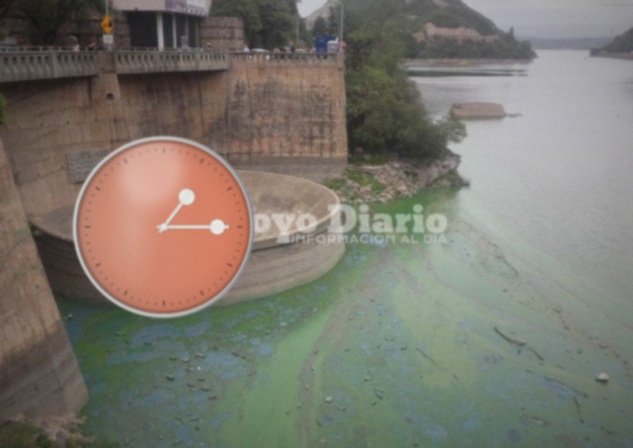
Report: 1 h 15 min
